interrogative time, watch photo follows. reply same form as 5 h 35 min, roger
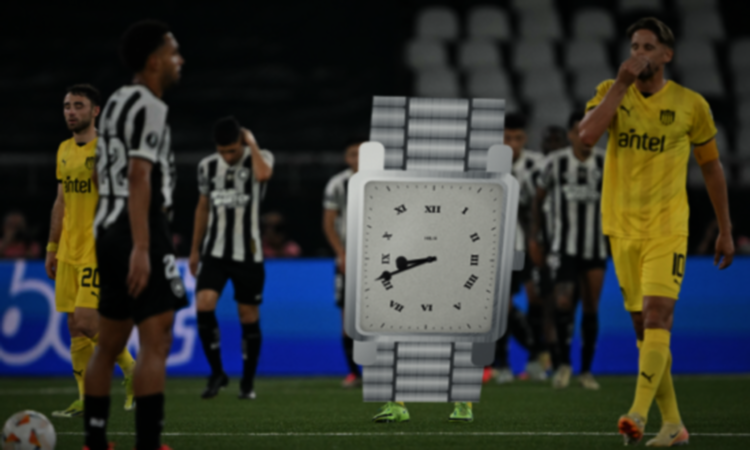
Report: 8 h 41 min
